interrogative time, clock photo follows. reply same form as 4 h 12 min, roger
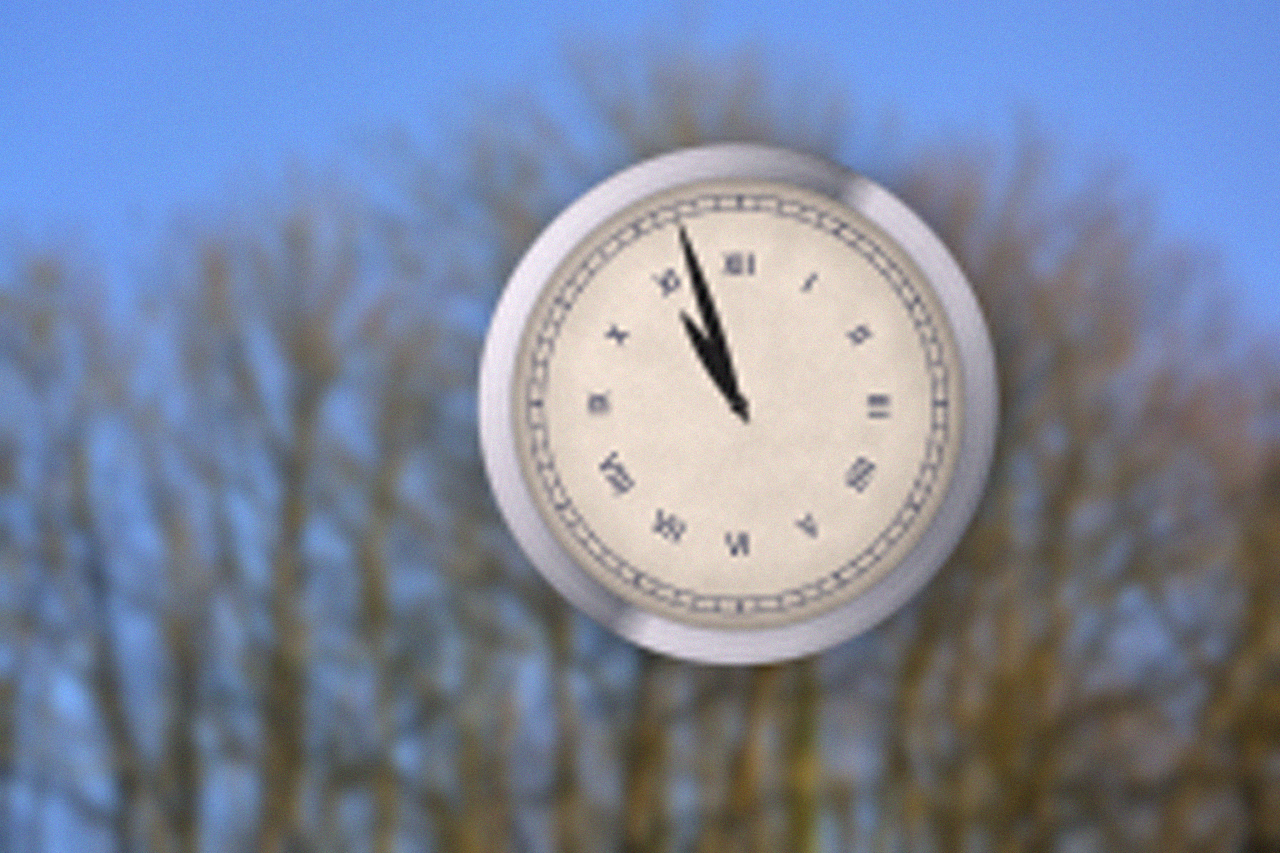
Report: 10 h 57 min
